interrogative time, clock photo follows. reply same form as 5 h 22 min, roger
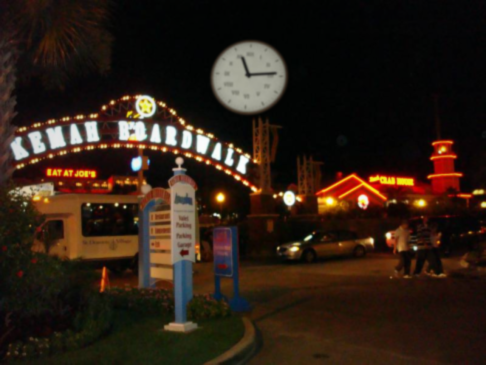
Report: 11 h 14 min
